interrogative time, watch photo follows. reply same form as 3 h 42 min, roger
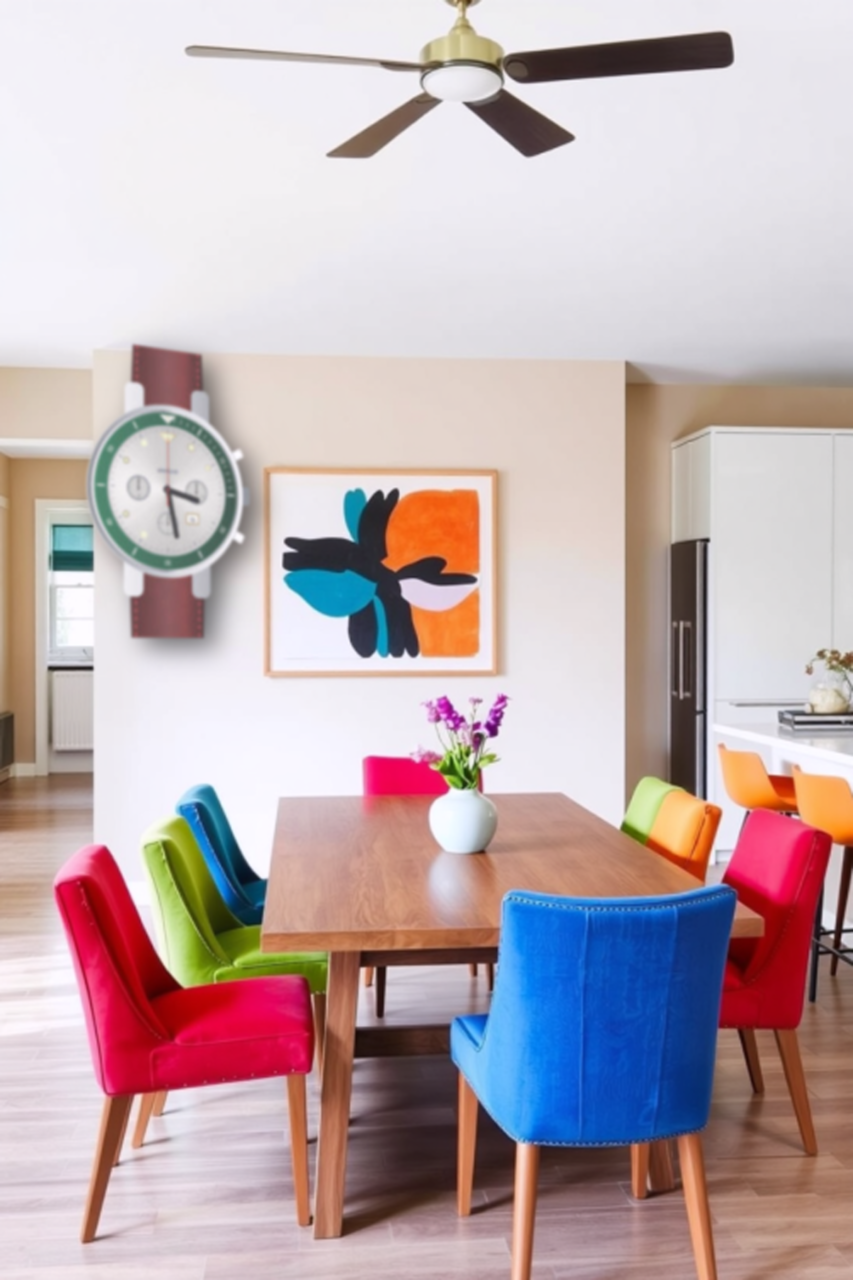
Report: 3 h 28 min
